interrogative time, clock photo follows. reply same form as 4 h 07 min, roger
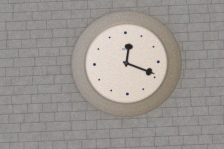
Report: 12 h 19 min
